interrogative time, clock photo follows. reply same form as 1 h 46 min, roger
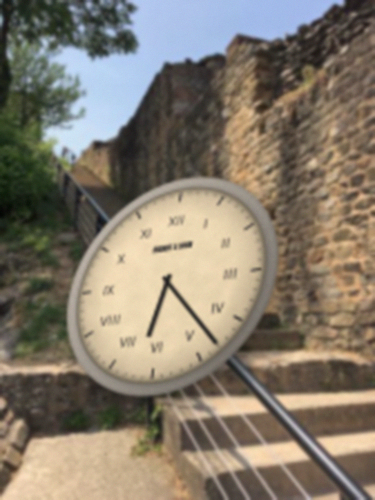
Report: 6 h 23 min
